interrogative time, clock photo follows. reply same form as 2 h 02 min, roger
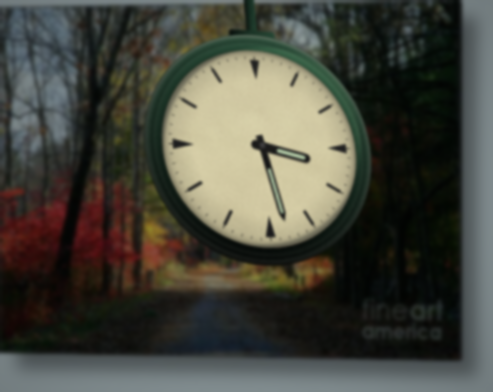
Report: 3 h 28 min
